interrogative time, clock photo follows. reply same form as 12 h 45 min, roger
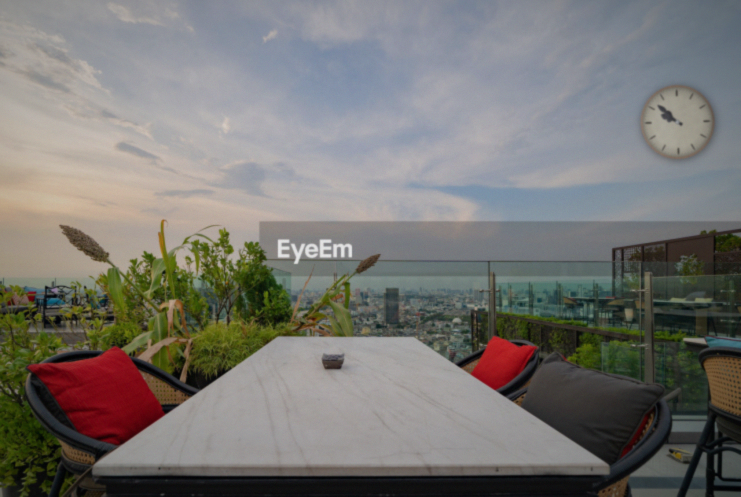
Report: 9 h 52 min
